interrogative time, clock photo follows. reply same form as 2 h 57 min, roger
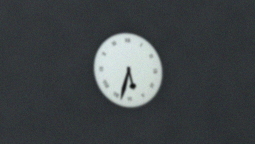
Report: 5 h 33 min
